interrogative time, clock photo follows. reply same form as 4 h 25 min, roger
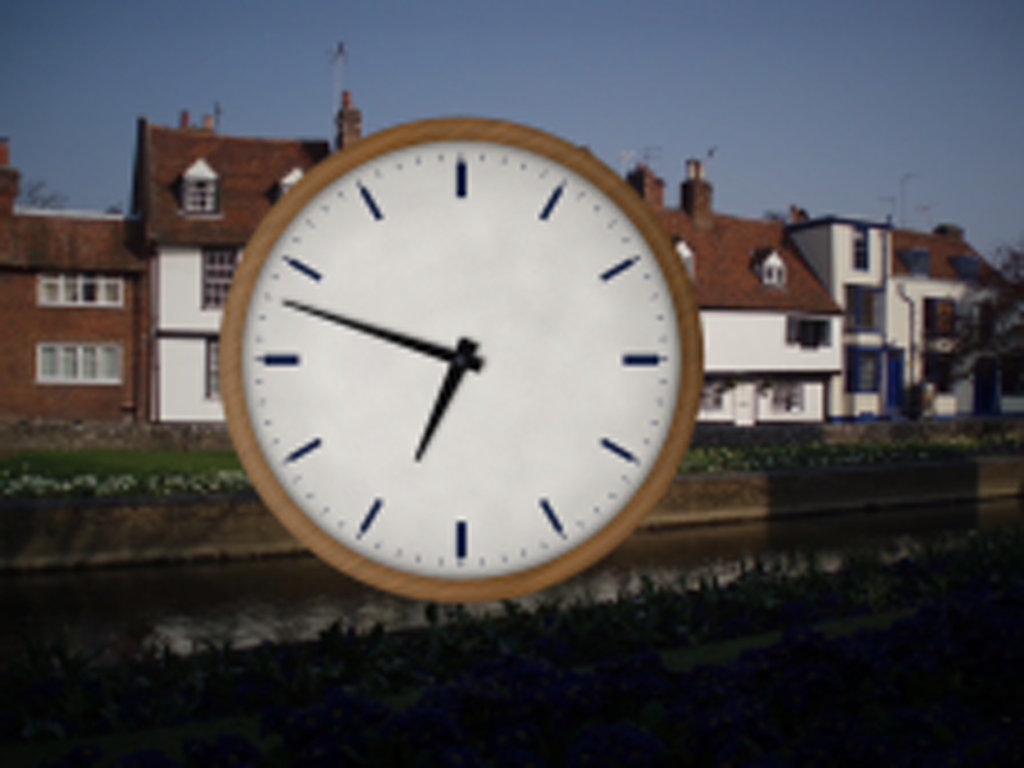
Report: 6 h 48 min
